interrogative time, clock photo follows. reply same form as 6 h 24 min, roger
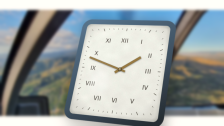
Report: 1 h 48 min
